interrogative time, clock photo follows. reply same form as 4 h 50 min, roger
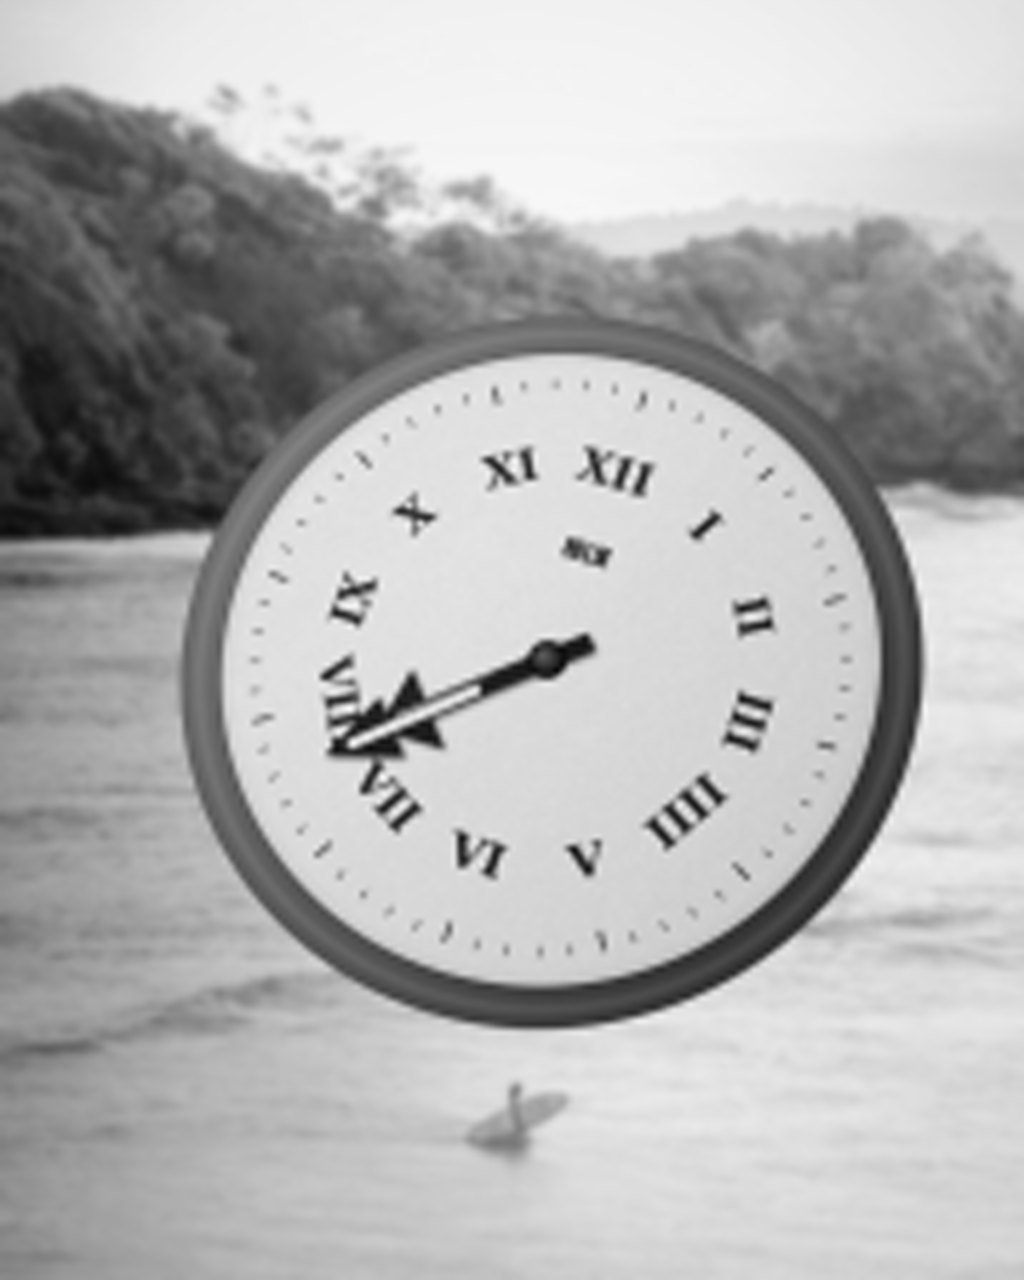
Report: 7 h 38 min
